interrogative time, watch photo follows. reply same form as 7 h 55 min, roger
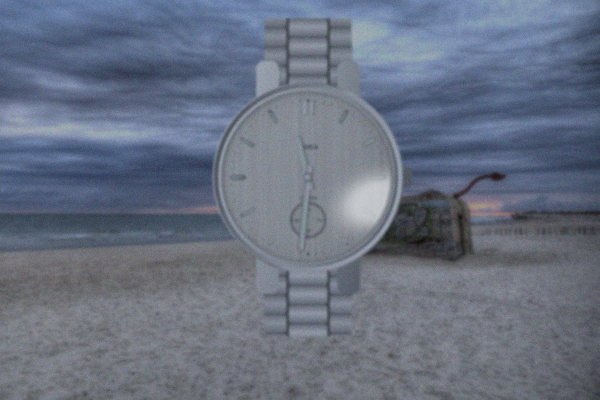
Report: 11 h 31 min
